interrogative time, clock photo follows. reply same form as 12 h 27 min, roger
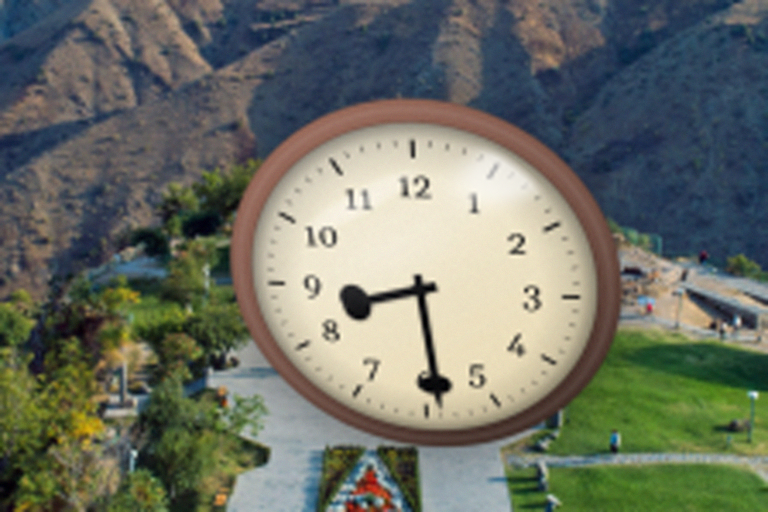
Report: 8 h 29 min
